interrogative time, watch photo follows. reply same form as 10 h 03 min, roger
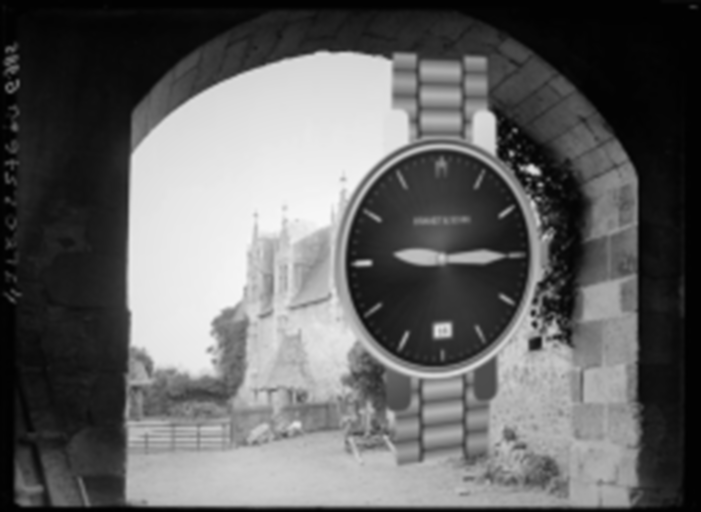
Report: 9 h 15 min
